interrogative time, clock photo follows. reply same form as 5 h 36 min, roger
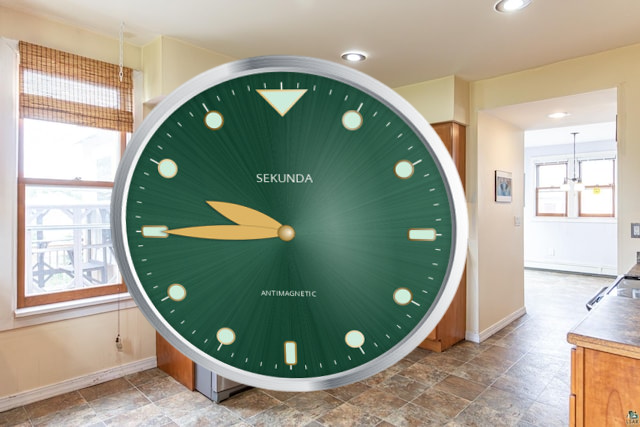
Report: 9 h 45 min
